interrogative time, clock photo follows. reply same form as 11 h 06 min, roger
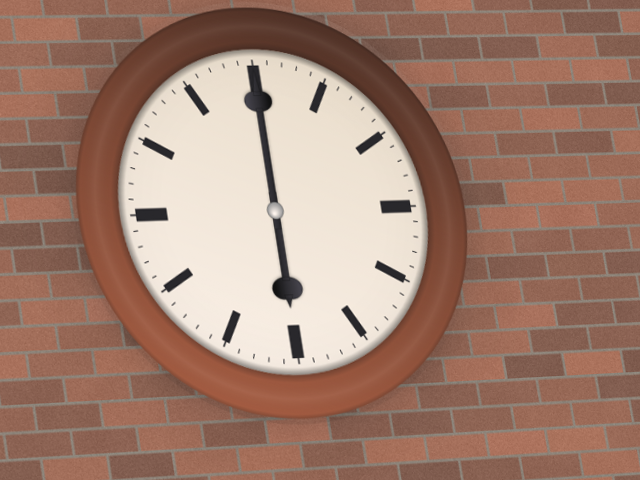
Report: 6 h 00 min
